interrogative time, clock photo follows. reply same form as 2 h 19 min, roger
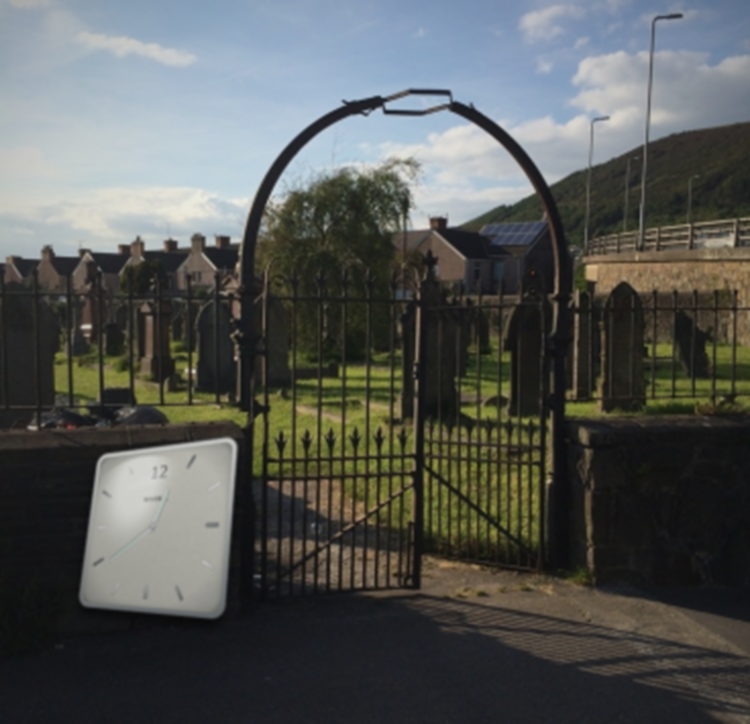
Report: 12 h 39 min
